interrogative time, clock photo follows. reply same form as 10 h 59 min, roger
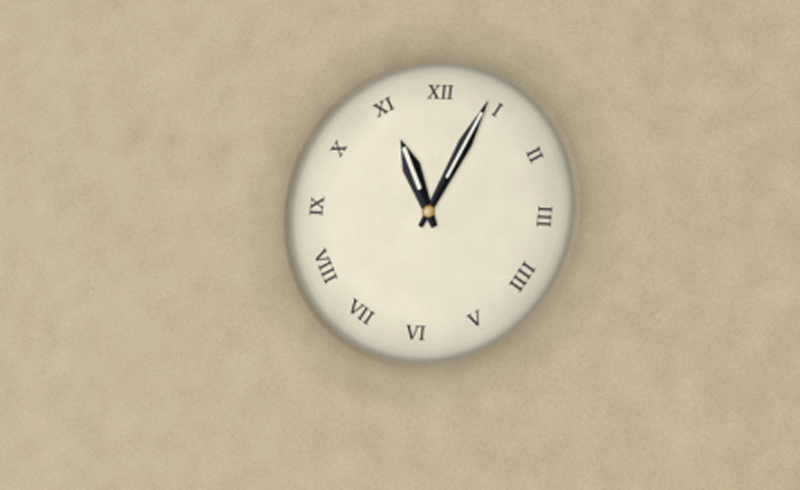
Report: 11 h 04 min
